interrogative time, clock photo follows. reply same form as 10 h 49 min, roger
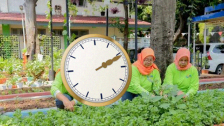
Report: 2 h 11 min
